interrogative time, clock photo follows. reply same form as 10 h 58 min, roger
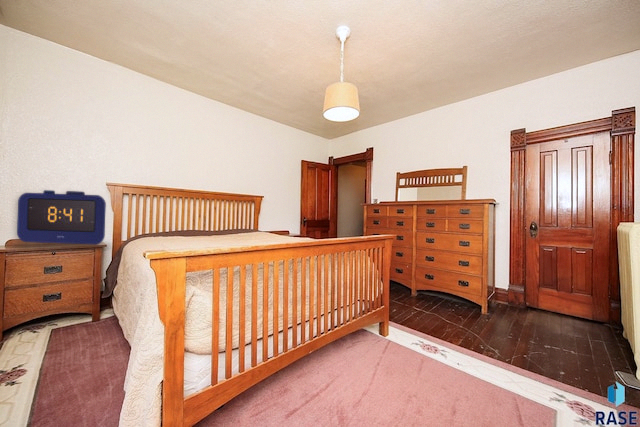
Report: 8 h 41 min
